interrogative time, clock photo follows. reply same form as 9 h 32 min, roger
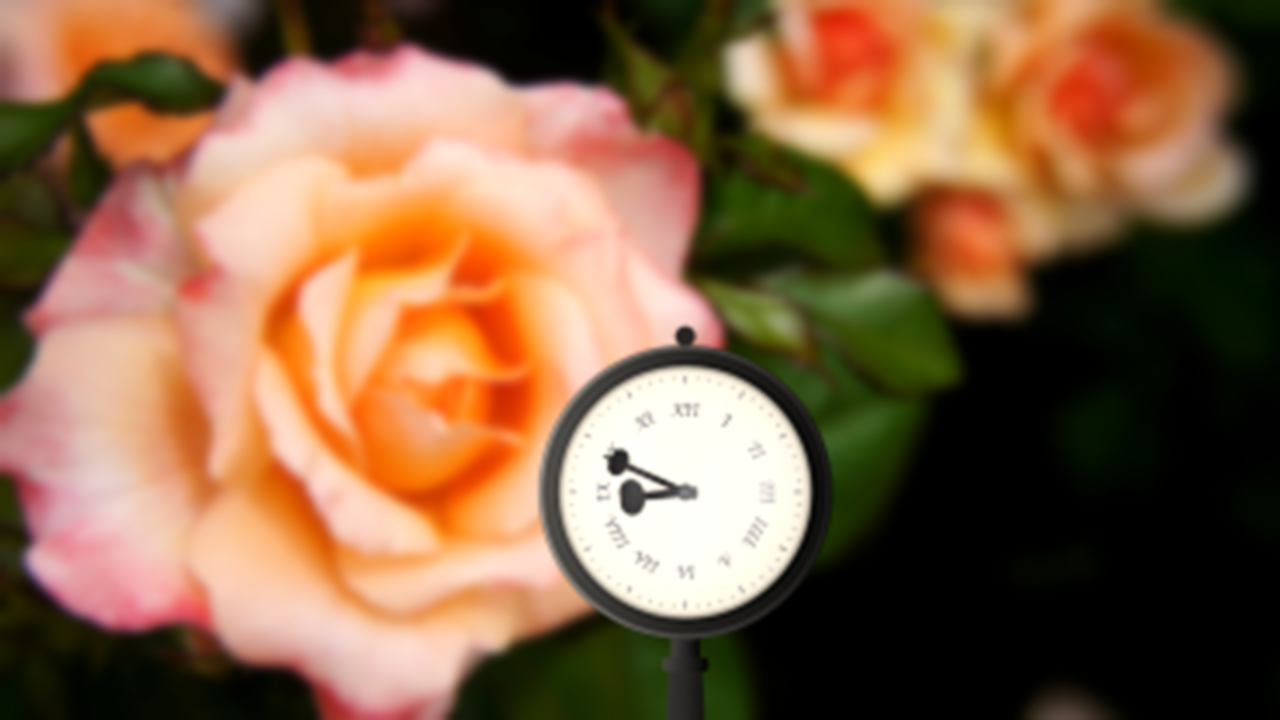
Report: 8 h 49 min
